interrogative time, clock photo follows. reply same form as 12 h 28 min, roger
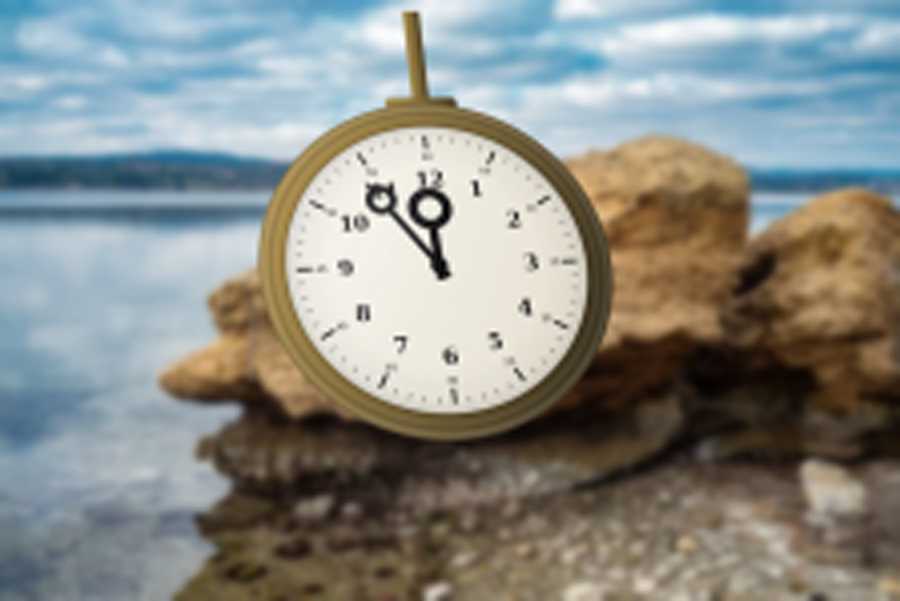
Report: 11 h 54 min
